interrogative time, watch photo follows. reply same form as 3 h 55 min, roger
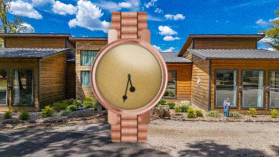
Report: 5 h 32 min
